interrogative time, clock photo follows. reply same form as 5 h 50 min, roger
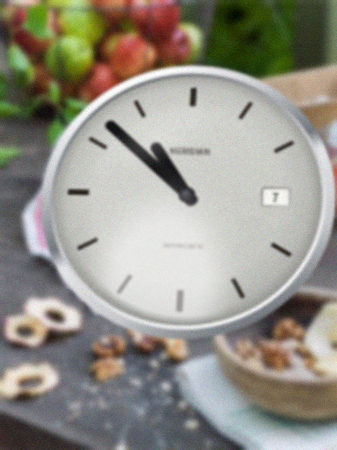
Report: 10 h 52 min
